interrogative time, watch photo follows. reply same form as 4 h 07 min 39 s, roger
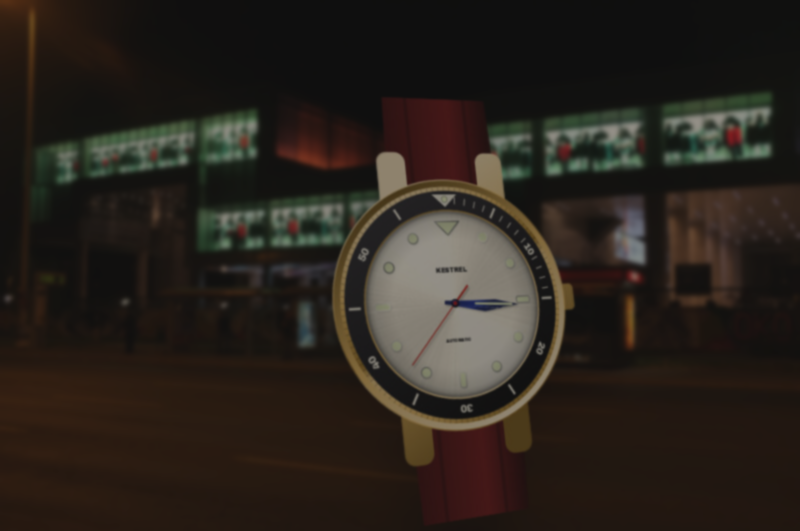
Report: 3 h 15 min 37 s
